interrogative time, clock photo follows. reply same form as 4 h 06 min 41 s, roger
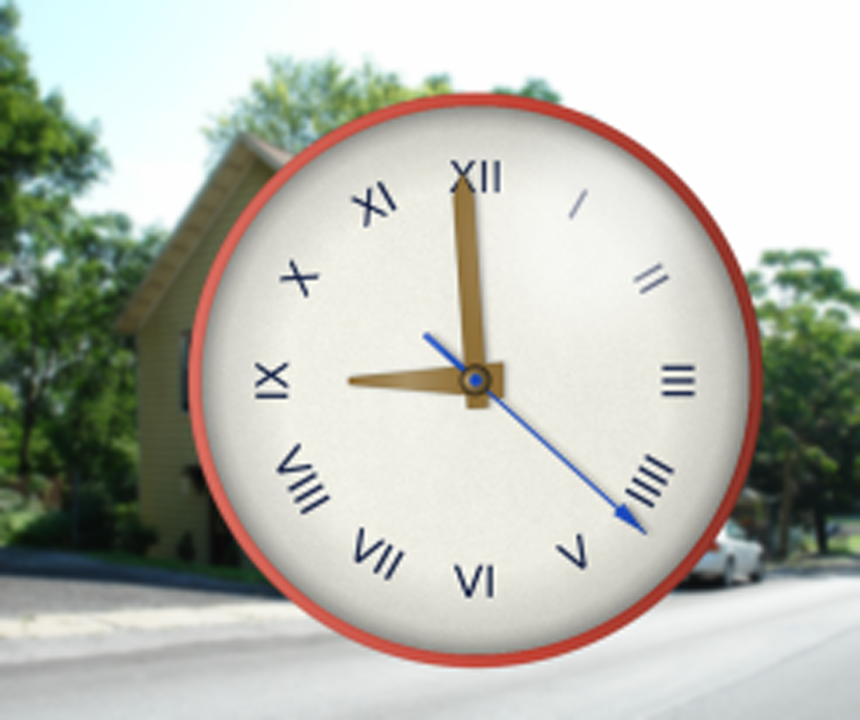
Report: 8 h 59 min 22 s
